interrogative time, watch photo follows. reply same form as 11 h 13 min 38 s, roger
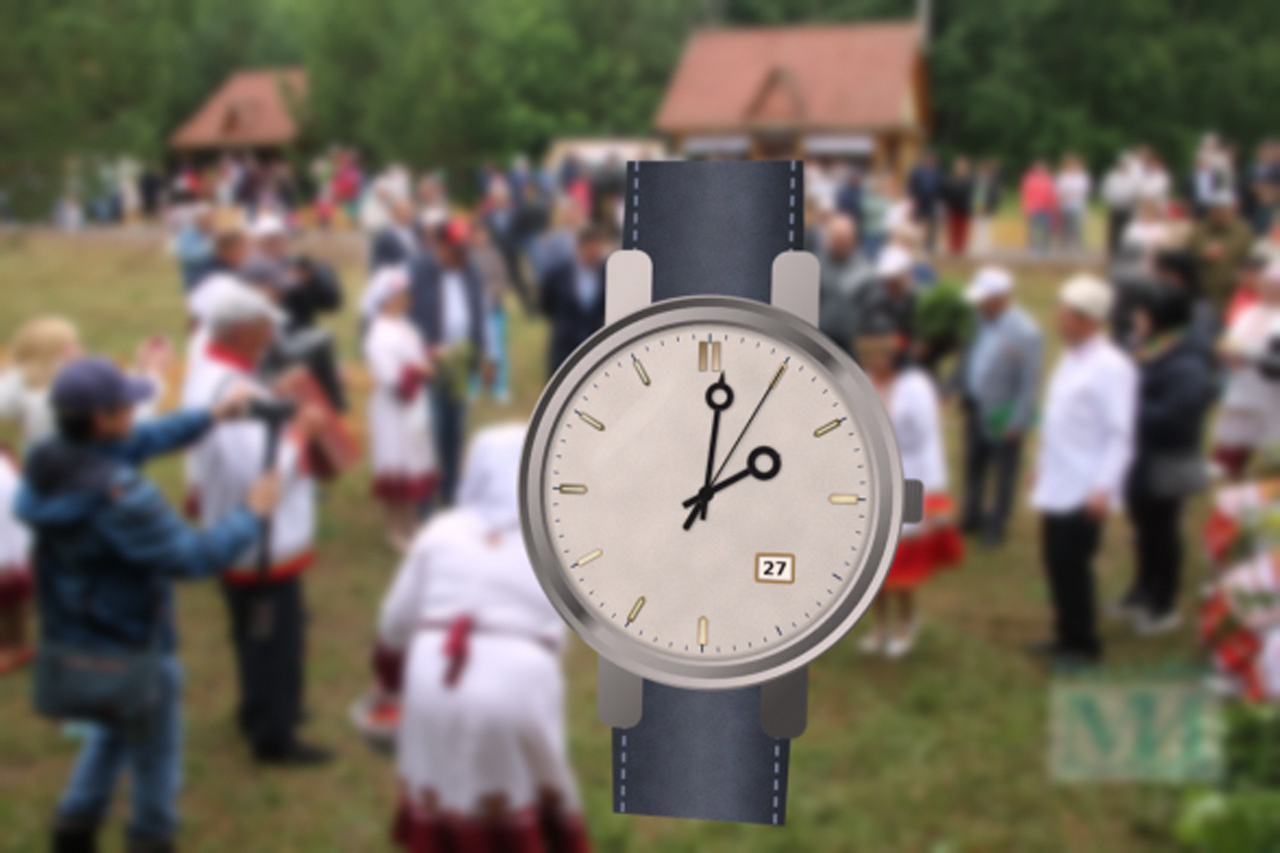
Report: 2 h 01 min 05 s
